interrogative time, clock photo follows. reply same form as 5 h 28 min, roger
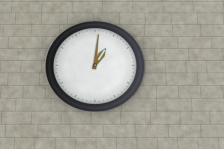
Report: 1 h 01 min
